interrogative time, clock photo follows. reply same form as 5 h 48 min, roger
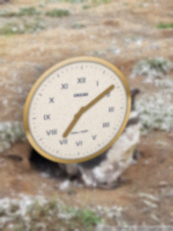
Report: 7 h 09 min
